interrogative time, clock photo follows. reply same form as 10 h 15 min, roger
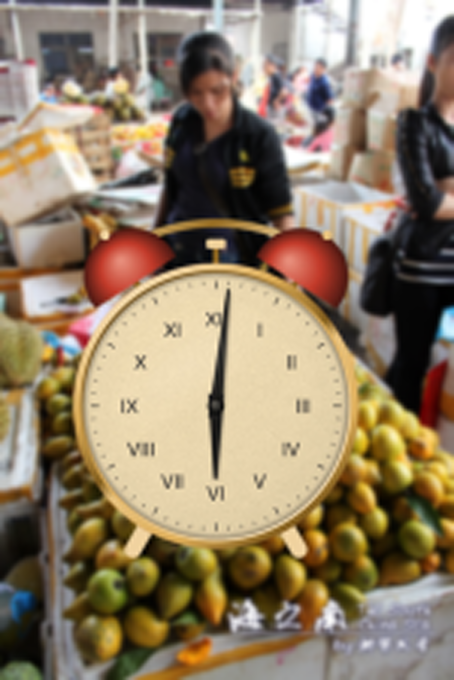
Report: 6 h 01 min
